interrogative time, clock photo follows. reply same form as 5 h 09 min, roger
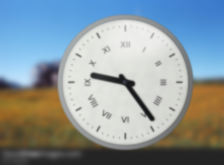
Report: 9 h 24 min
